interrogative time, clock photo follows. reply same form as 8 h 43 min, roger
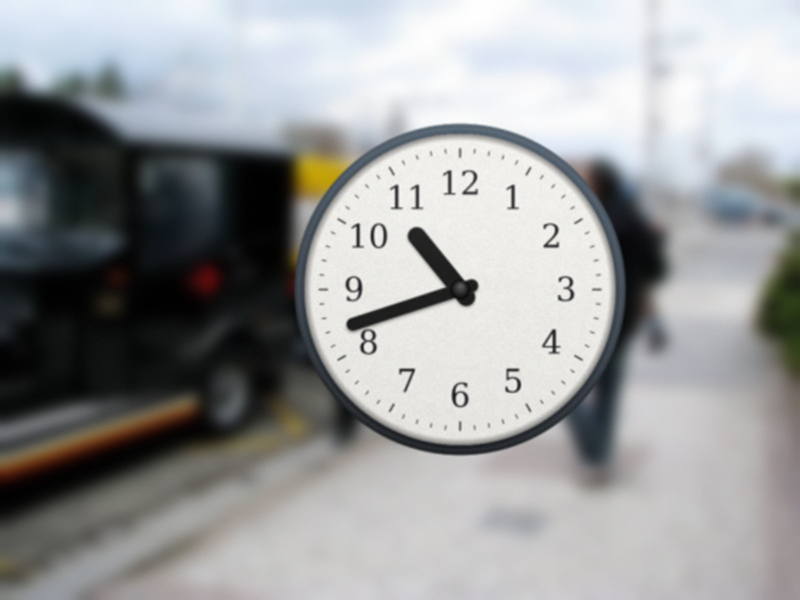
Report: 10 h 42 min
